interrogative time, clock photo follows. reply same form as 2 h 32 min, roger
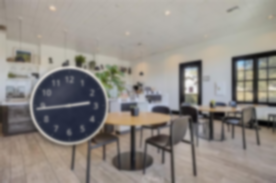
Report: 2 h 44 min
